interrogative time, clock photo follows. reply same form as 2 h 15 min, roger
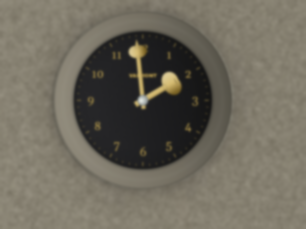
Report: 1 h 59 min
